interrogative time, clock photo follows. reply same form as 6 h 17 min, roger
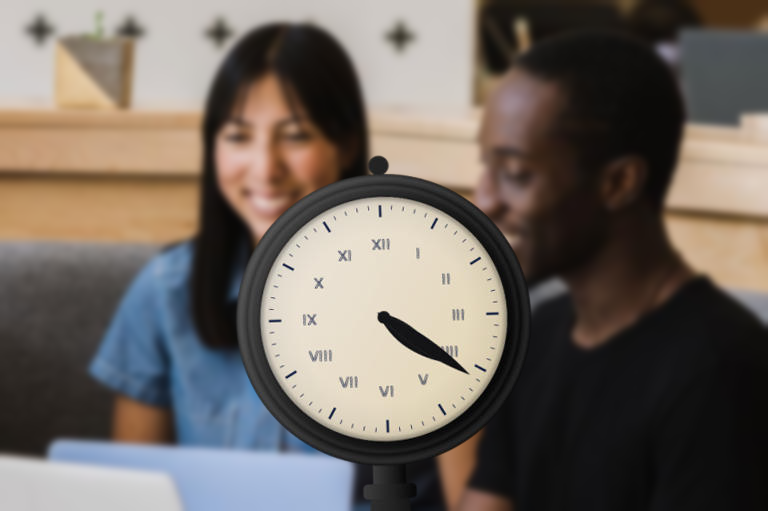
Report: 4 h 21 min
